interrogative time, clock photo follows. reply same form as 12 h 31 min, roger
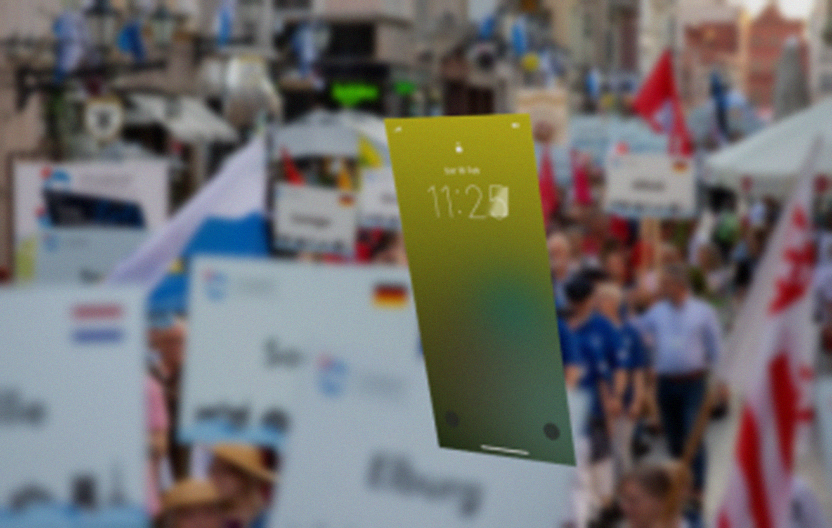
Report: 11 h 25 min
